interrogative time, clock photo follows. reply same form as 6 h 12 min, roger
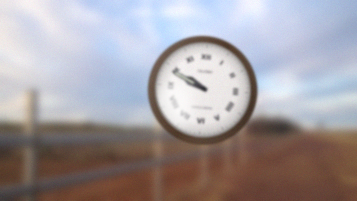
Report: 9 h 49 min
